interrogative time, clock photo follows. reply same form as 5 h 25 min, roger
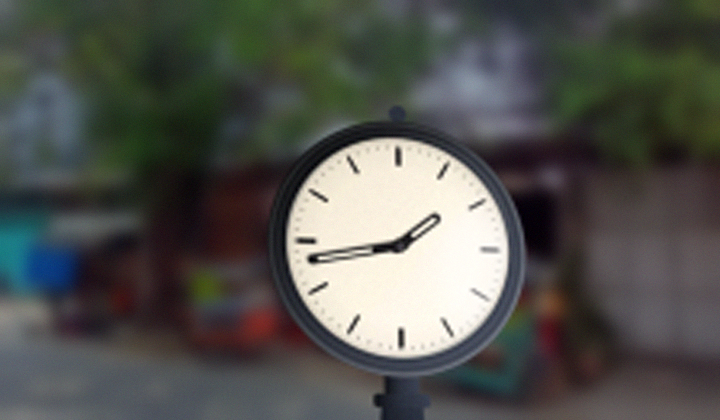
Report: 1 h 43 min
